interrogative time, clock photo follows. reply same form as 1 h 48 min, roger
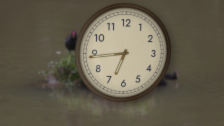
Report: 6 h 44 min
